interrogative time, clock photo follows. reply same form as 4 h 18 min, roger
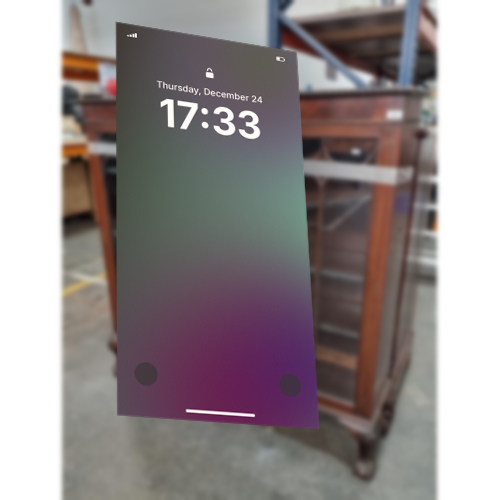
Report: 17 h 33 min
